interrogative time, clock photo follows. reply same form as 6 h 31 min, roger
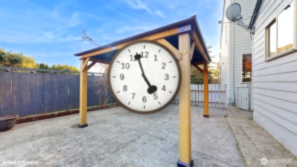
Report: 4 h 57 min
